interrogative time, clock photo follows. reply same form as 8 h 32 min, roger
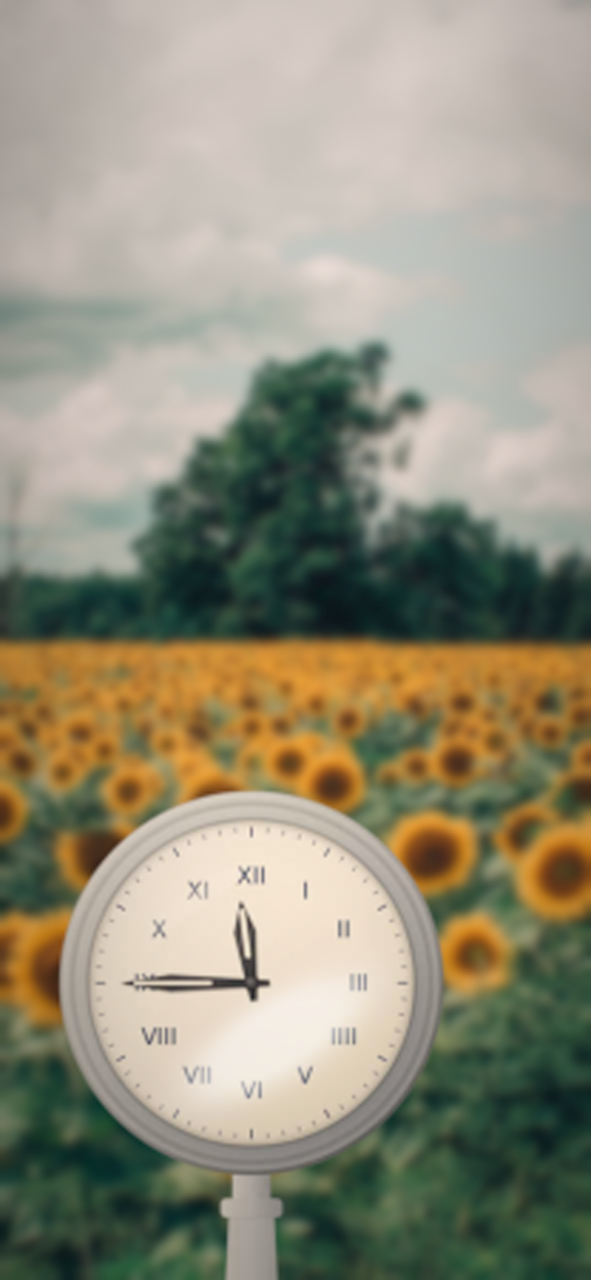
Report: 11 h 45 min
